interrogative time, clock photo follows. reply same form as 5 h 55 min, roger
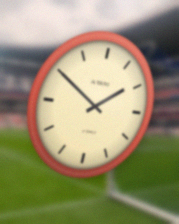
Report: 1 h 50 min
